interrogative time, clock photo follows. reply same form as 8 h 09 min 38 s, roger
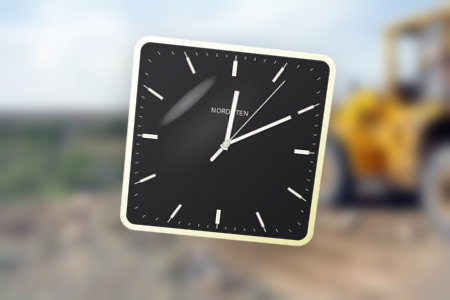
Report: 12 h 10 min 06 s
